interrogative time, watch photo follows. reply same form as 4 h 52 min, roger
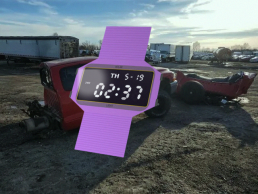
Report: 2 h 37 min
